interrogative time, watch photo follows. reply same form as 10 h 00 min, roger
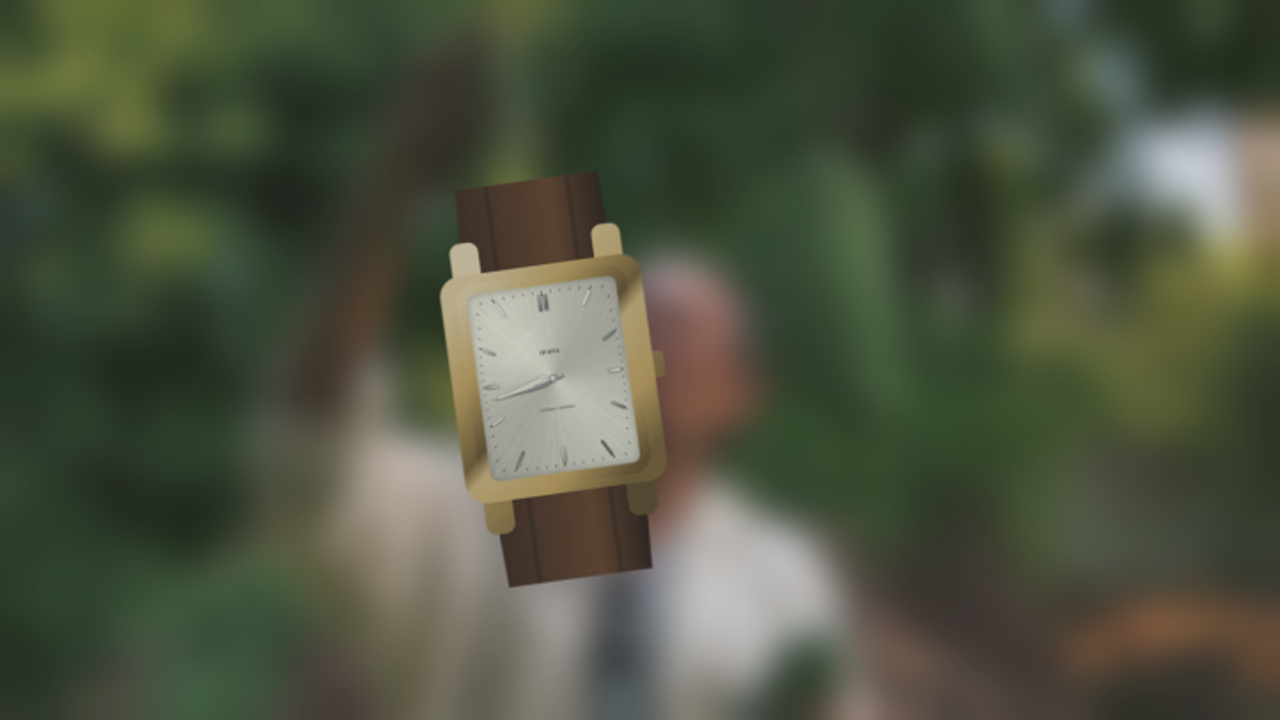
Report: 8 h 43 min
